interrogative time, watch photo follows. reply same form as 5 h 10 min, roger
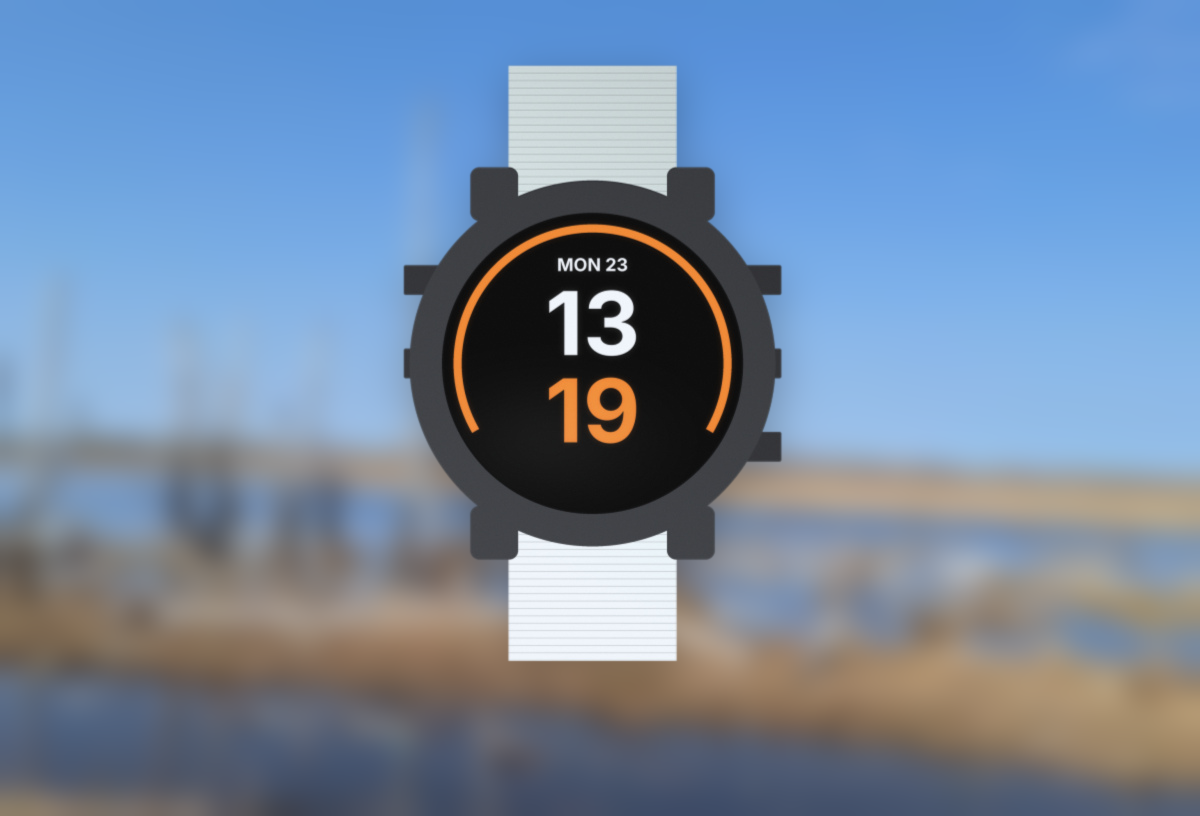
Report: 13 h 19 min
